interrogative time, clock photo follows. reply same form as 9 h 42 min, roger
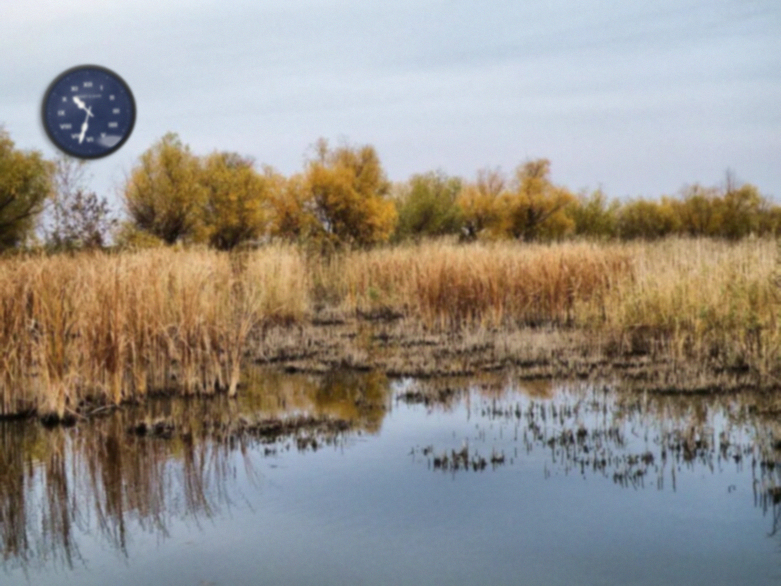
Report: 10 h 33 min
